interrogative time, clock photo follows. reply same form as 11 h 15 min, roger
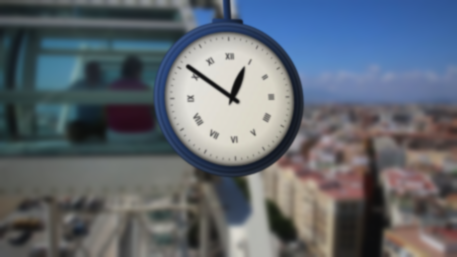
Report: 12 h 51 min
